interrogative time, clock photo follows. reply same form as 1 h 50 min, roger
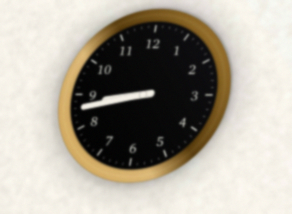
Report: 8 h 43 min
